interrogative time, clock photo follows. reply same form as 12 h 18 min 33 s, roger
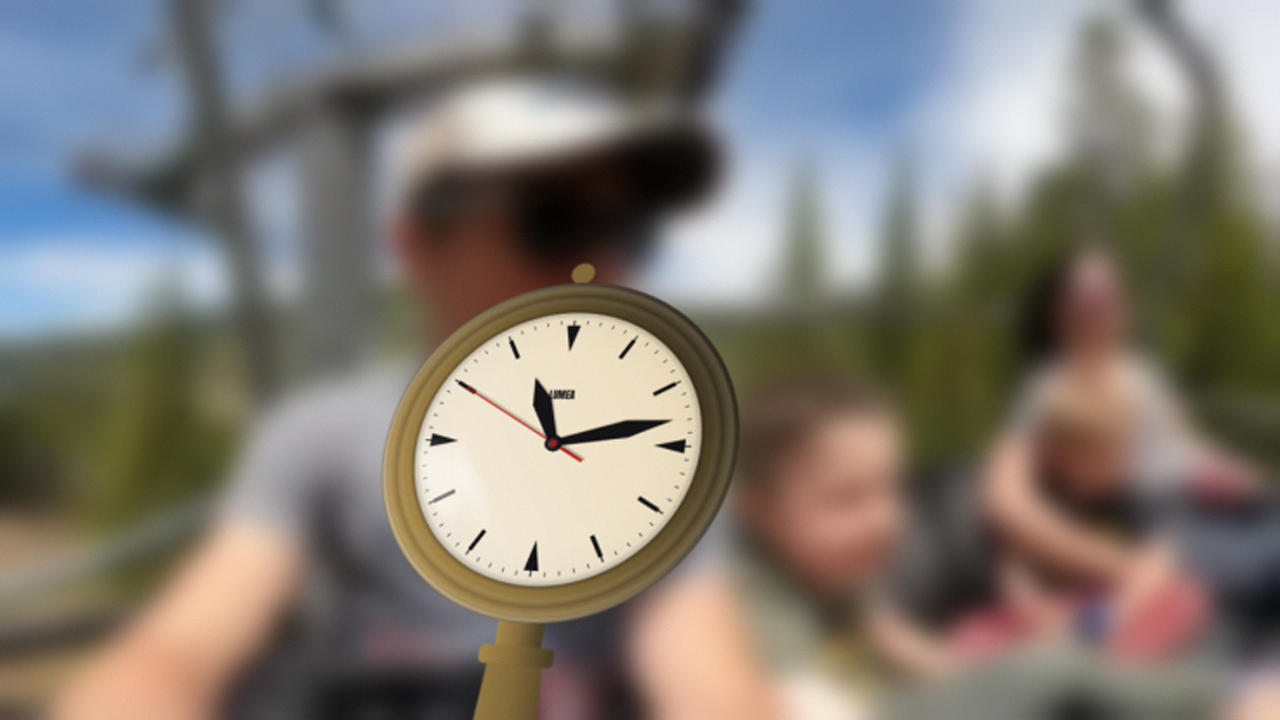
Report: 11 h 12 min 50 s
